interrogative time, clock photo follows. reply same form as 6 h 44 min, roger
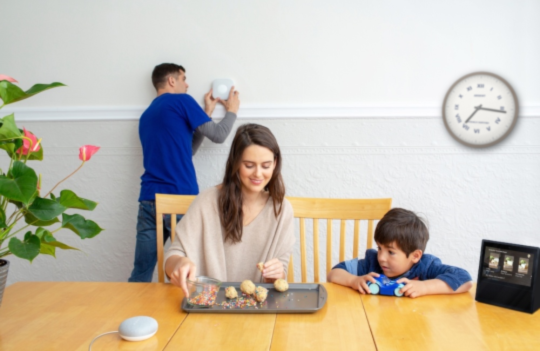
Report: 7 h 16 min
